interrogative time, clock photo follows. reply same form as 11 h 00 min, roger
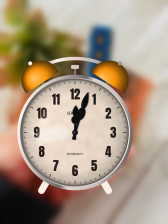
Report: 12 h 03 min
